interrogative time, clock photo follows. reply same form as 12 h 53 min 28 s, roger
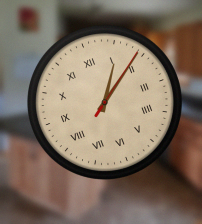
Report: 1 h 09 min 09 s
